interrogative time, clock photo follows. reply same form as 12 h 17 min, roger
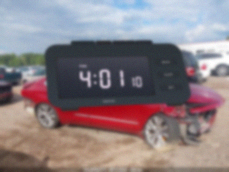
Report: 4 h 01 min
